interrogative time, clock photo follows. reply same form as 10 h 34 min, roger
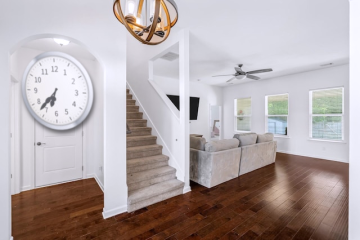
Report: 6 h 37 min
